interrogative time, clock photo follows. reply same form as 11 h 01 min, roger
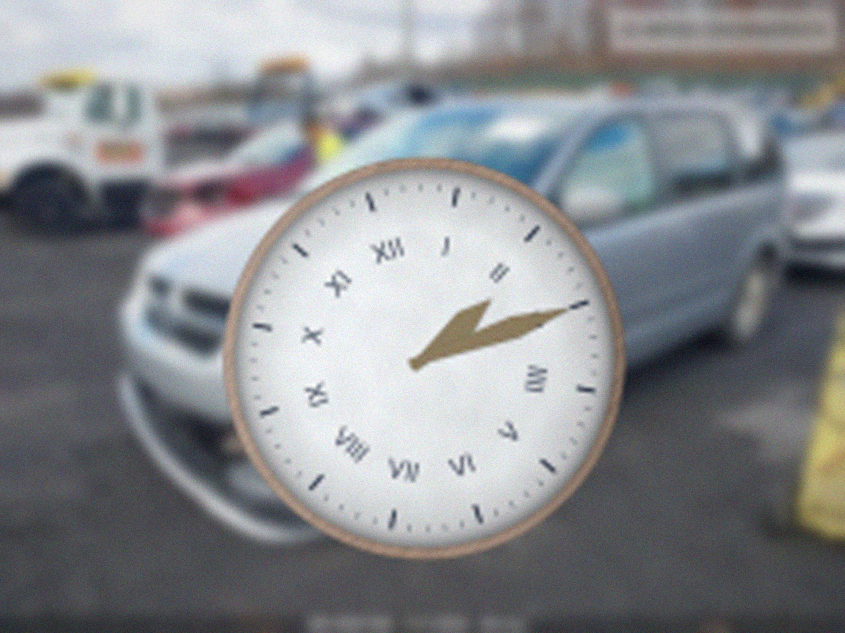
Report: 2 h 15 min
